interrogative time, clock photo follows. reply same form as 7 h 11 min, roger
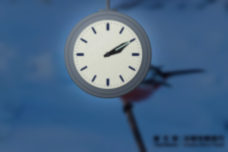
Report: 2 h 10 min
